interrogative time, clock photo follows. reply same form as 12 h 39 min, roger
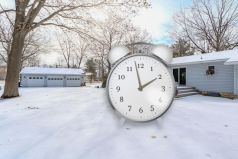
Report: 1 h 58 min
